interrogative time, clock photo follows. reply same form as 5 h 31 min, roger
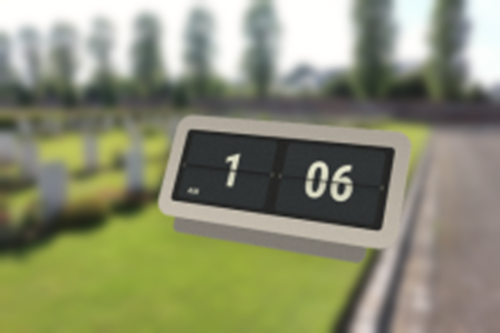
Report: 1 h 06 min
